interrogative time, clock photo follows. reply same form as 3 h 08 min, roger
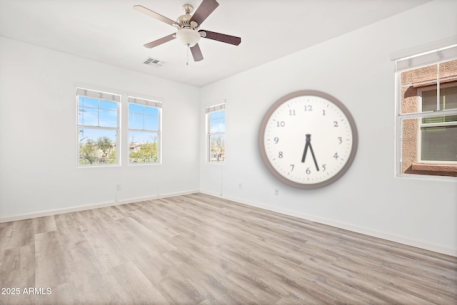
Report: 6 h 27 min
